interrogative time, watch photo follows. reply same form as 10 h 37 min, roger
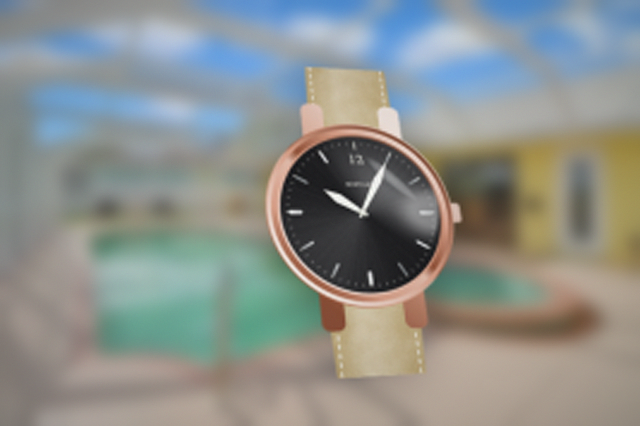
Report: 10 h 05 min
